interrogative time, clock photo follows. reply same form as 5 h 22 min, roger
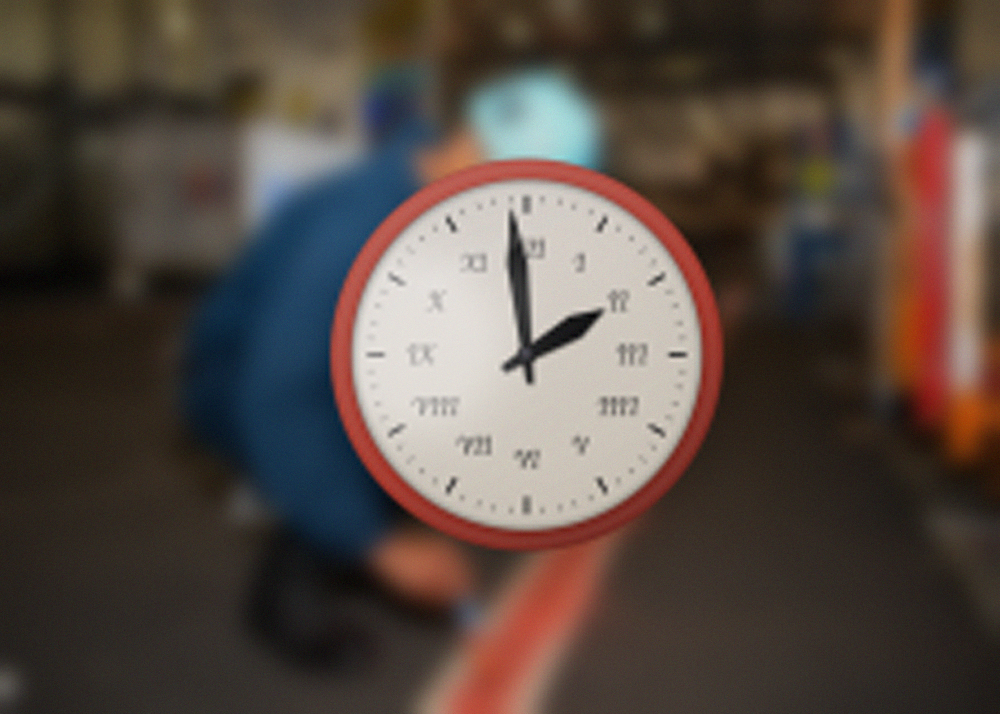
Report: 1 h 59 min
